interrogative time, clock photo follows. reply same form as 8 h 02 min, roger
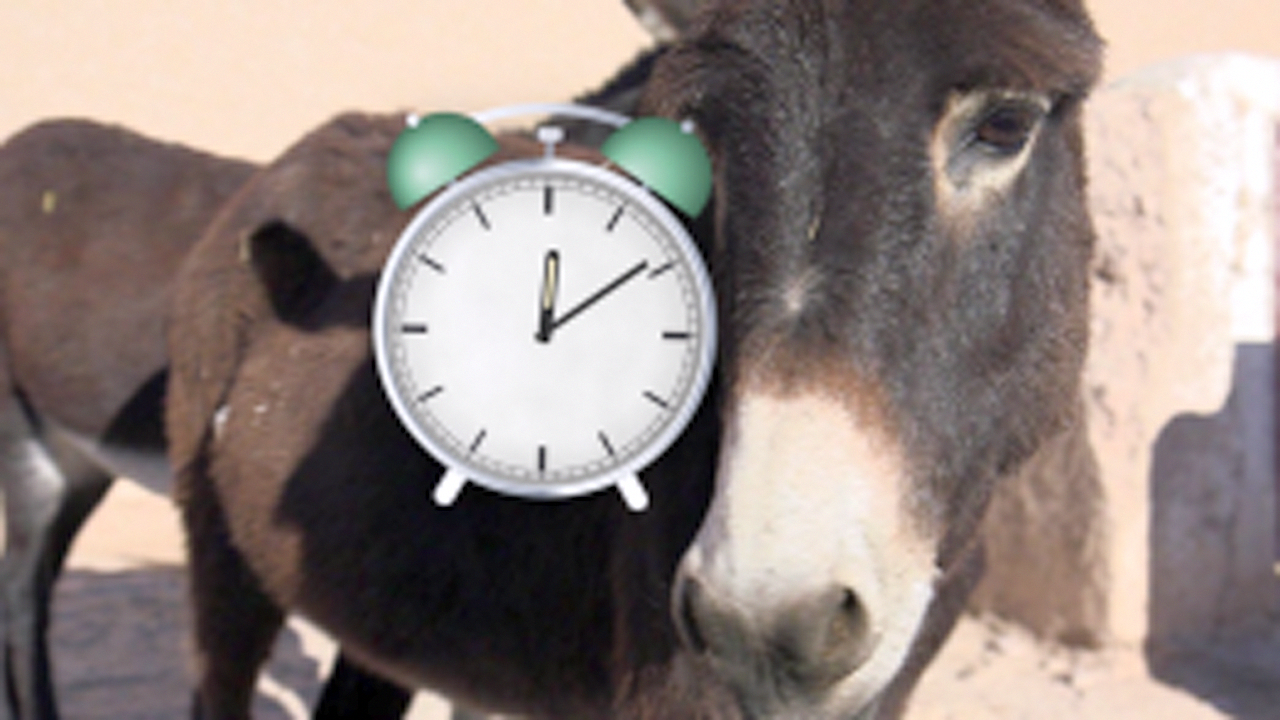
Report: 12 h 09 min
